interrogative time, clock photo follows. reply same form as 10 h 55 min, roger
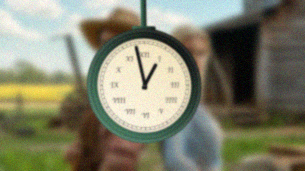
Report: 12 h 58 min
